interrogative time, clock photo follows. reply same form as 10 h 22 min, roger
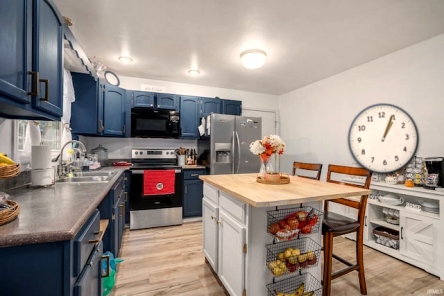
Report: 1 h 04 min
